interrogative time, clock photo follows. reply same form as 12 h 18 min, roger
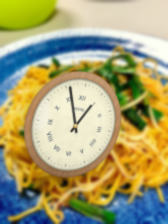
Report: 12 h 56 min
